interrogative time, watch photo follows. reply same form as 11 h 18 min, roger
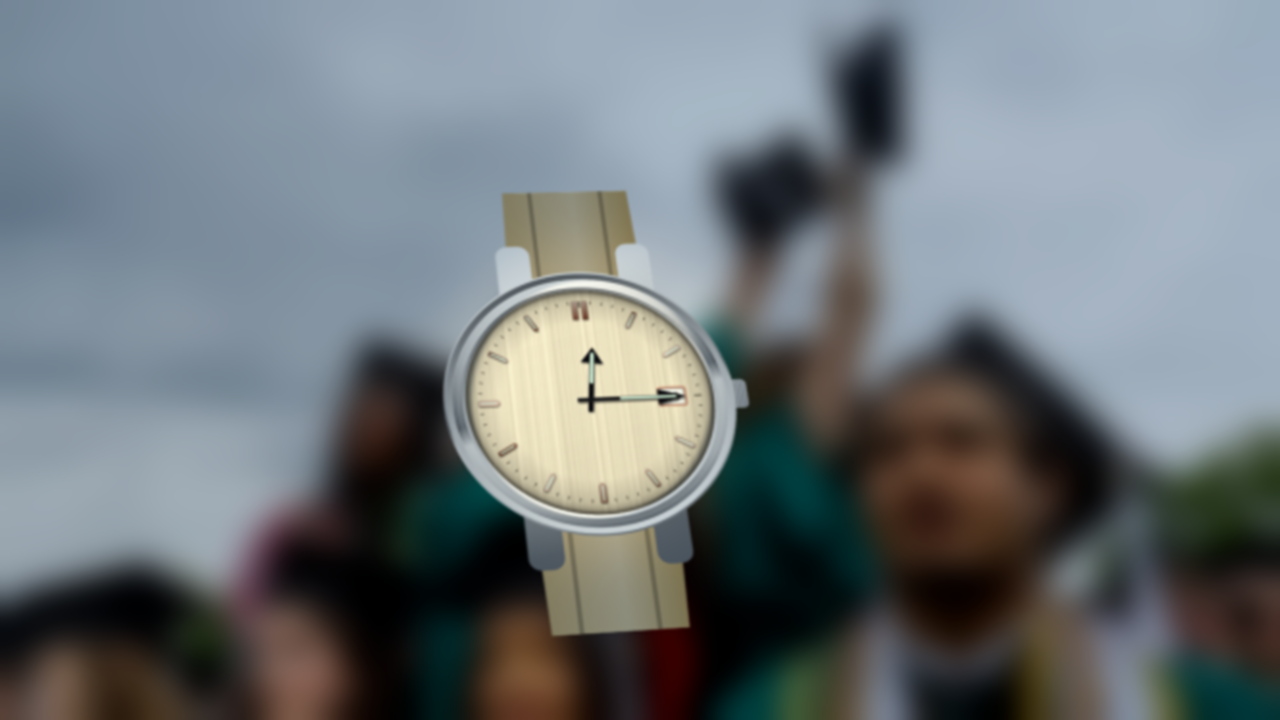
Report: 12 h 15 min
